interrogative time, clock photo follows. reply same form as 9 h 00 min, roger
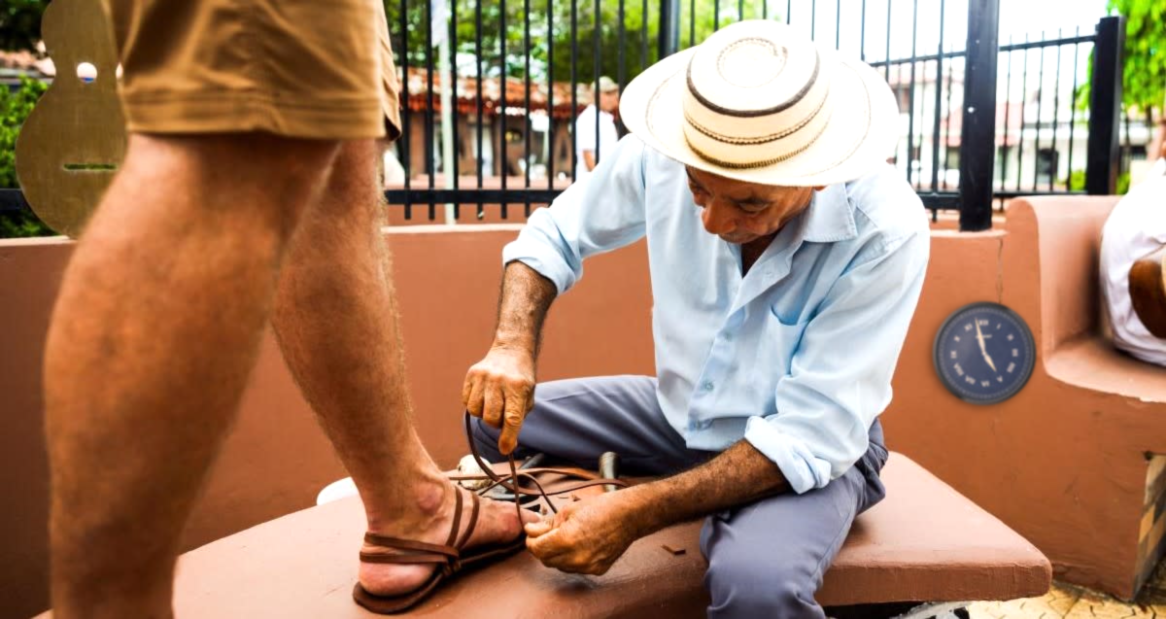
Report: 4 h 58 min
